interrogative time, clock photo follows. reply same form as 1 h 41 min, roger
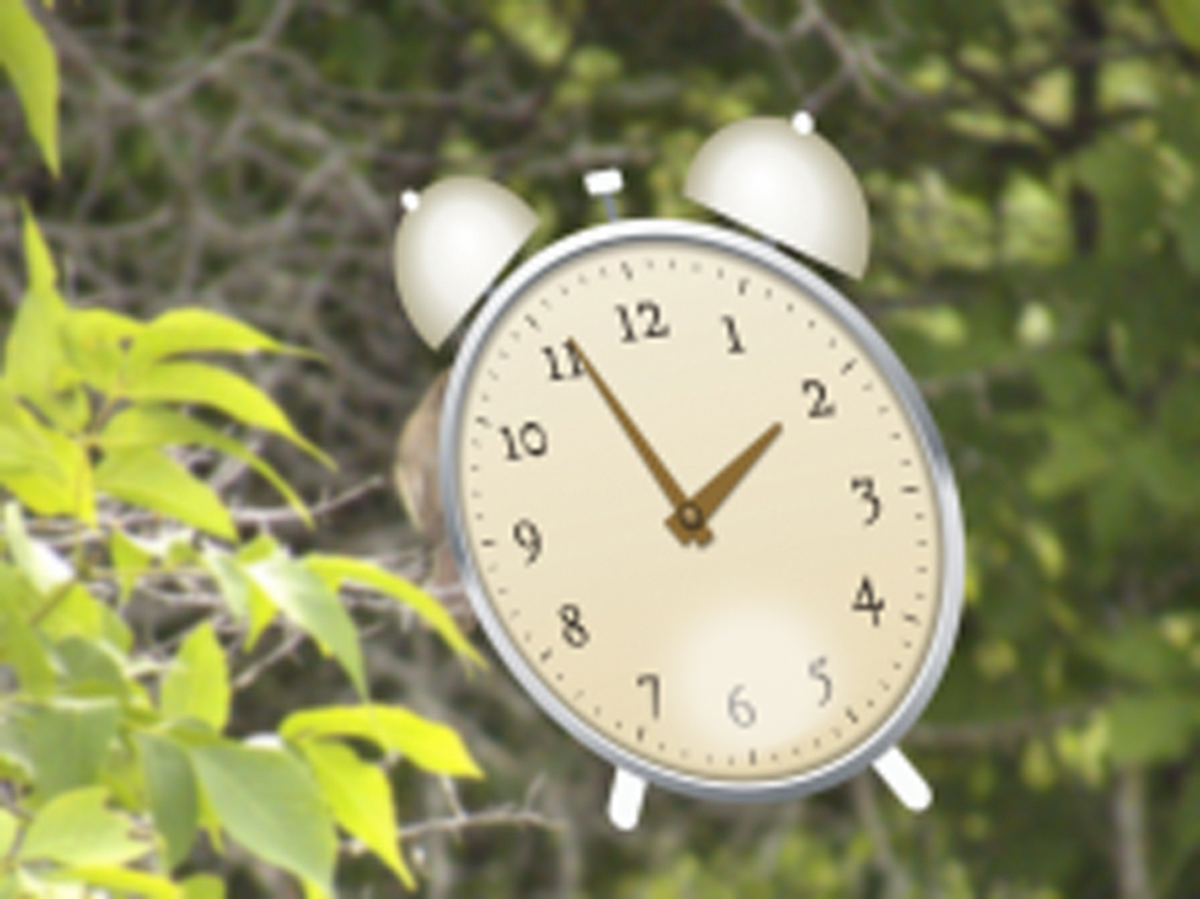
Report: 1 h 56 min
